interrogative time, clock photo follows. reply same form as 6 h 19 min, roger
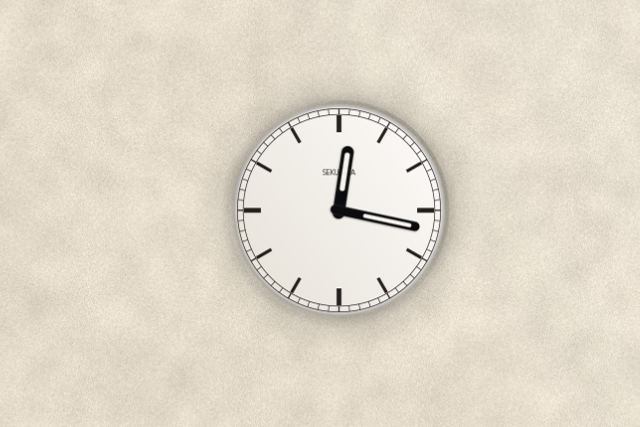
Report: 12 h 17 min
